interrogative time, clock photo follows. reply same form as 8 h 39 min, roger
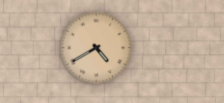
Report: 4 h 40 min
